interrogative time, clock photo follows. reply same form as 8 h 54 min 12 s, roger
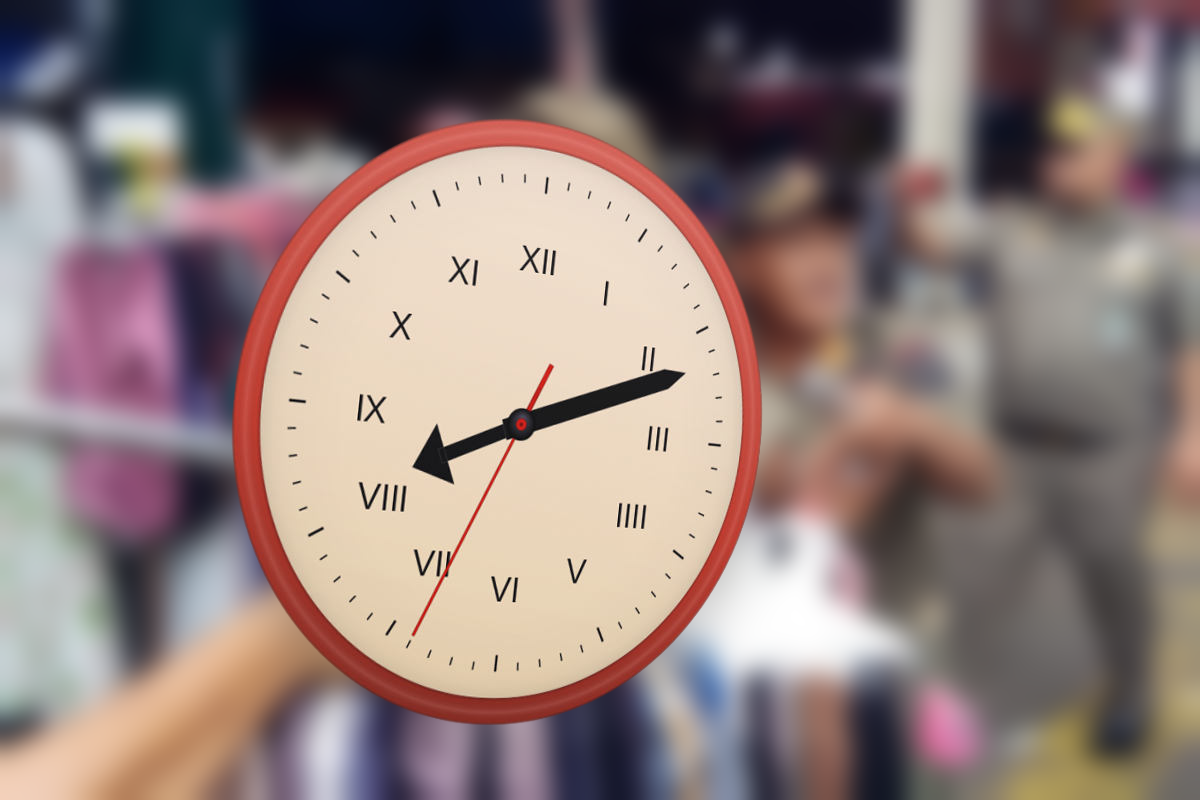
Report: 8 h 11 min 34 s
